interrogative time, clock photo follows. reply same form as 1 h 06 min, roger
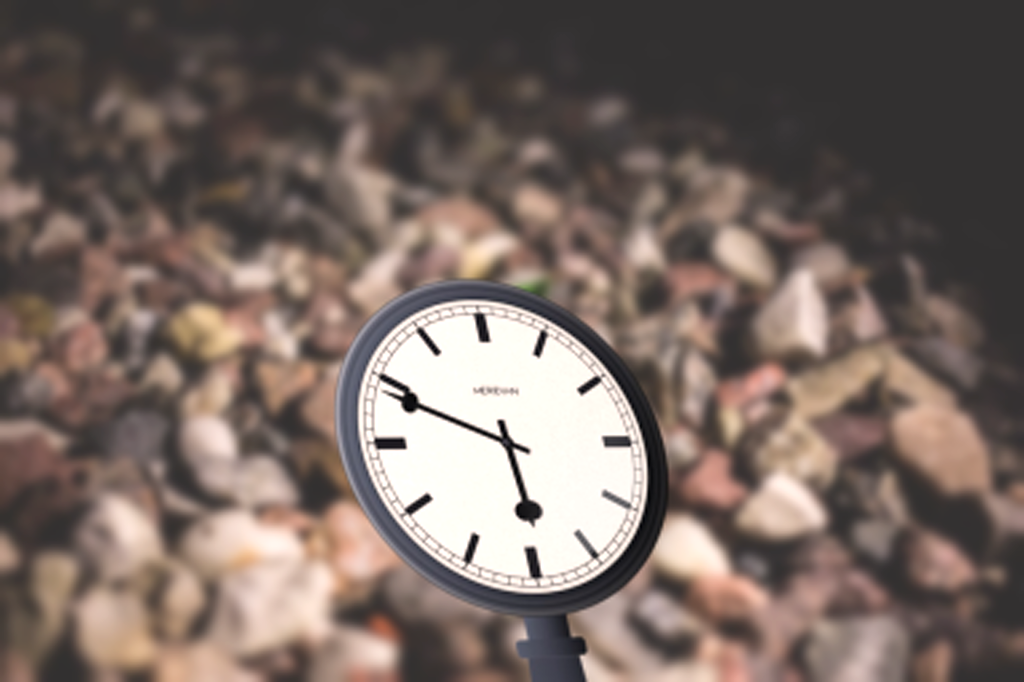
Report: 5 h 49 min
